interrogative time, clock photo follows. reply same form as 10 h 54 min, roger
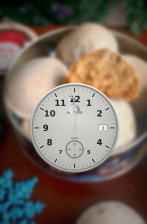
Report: 11 h 59 min
